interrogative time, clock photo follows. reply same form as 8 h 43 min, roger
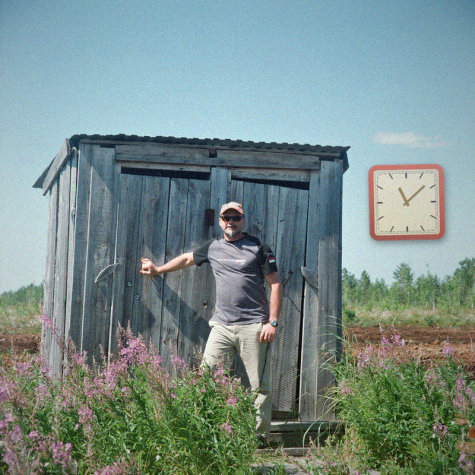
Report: 11 h 08 min
